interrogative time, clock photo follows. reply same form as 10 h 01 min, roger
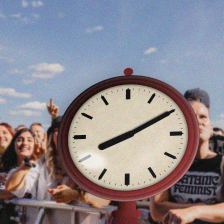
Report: 8 h 10 min
